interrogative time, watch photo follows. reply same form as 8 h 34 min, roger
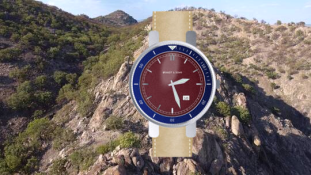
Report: 2 h 27 min
